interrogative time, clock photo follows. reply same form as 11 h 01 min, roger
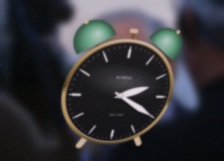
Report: 2 h 20 min
